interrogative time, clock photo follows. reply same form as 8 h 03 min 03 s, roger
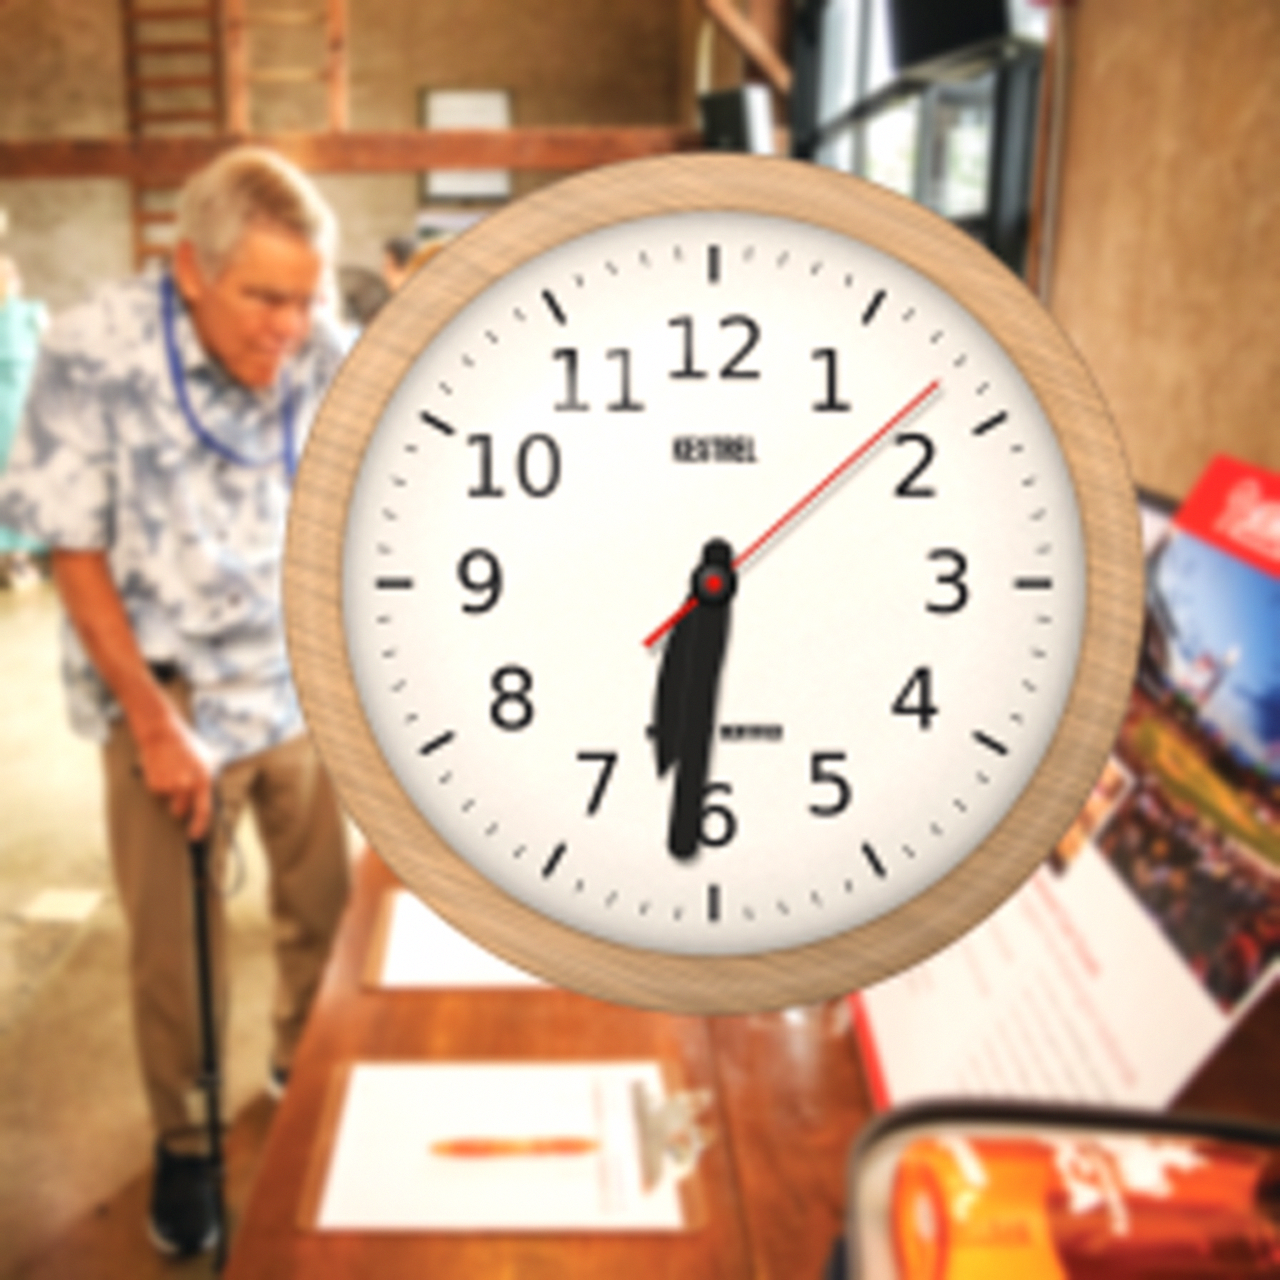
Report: 6 h 31 min 08 s
